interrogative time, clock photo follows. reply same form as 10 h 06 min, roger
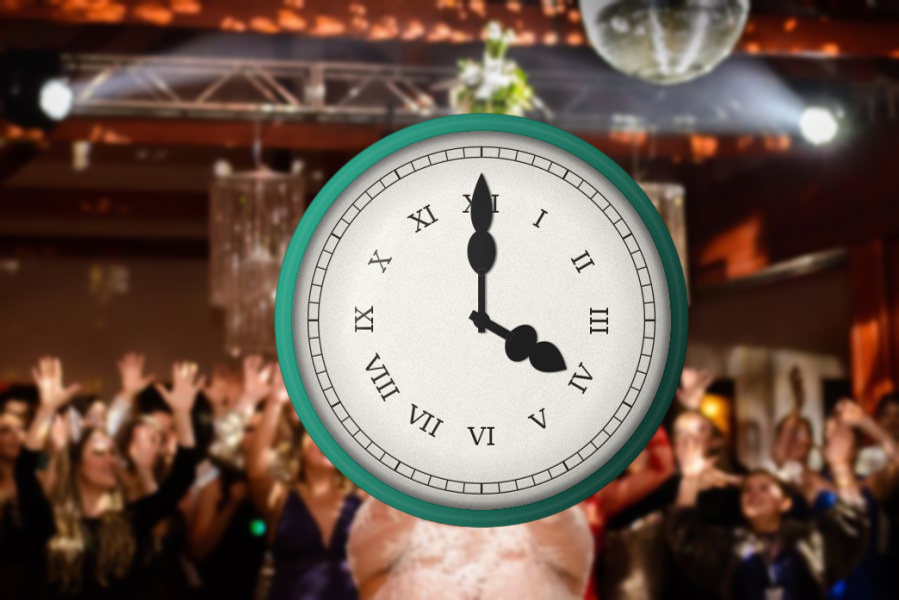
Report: 4 h 00 min
